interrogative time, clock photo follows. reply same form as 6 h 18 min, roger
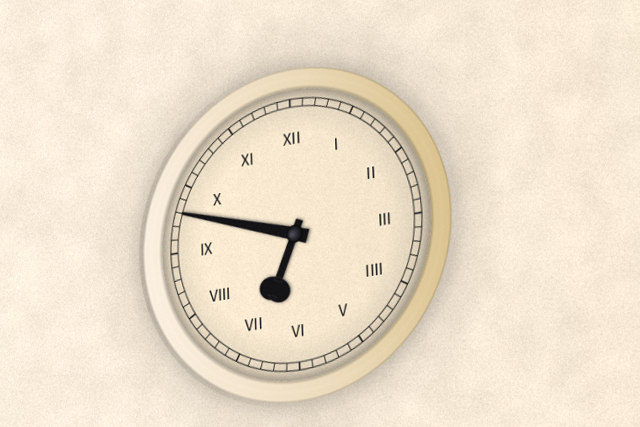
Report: 6 h 48 min
